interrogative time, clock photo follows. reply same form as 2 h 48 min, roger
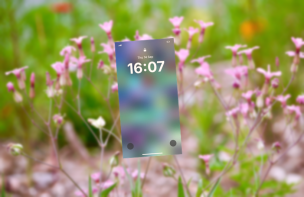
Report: 16 h 07 min
